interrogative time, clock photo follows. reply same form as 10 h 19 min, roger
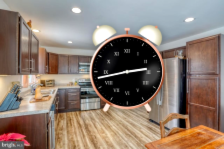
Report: 2 h 43 min
